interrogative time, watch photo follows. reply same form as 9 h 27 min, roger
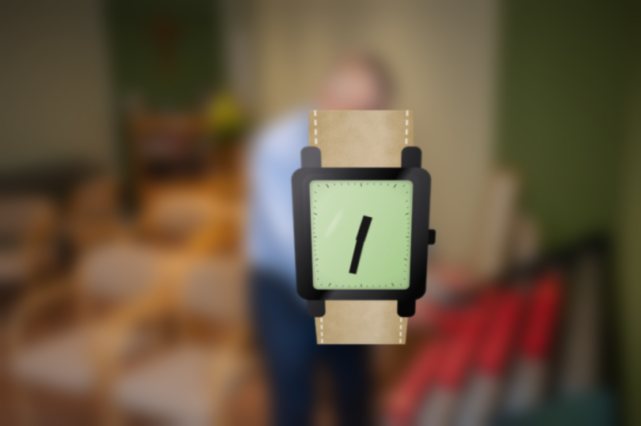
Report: 12 h 32 min
